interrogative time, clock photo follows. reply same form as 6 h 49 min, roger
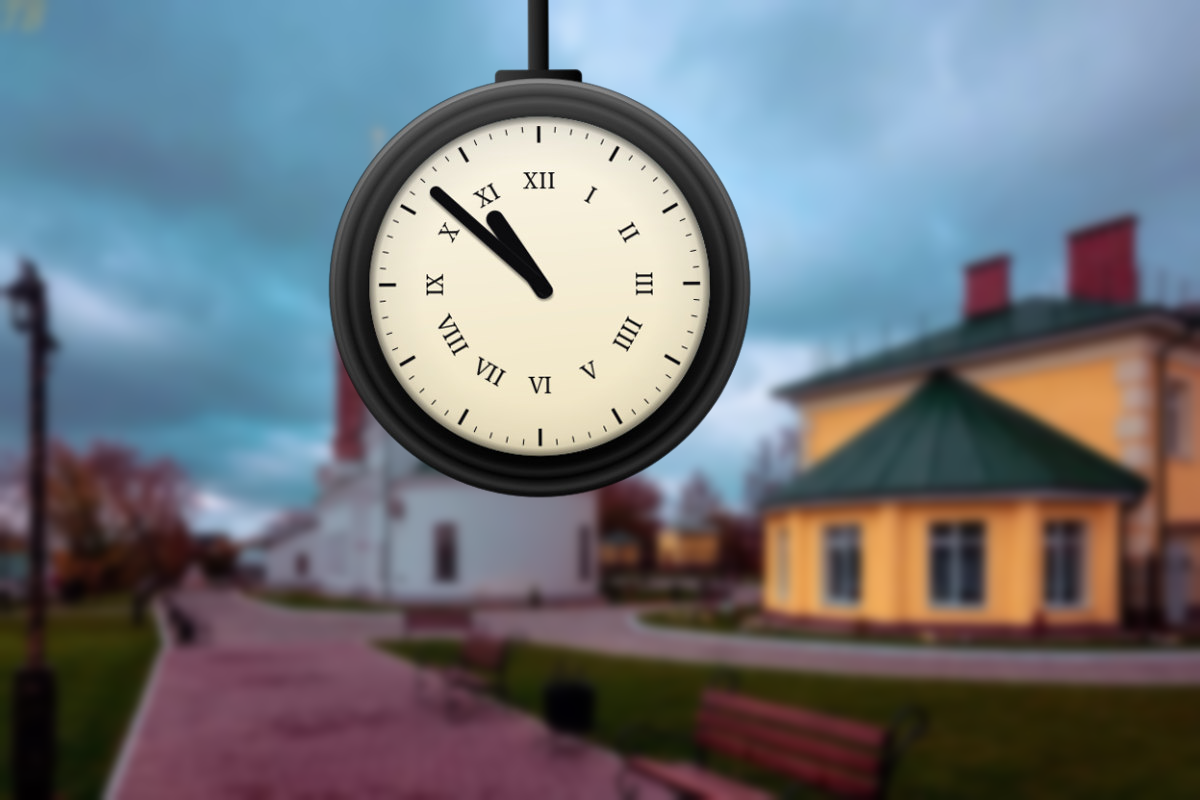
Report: 10 h 52 min
